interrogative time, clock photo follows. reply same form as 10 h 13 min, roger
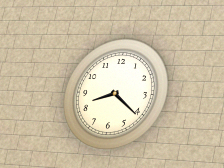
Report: 8 h 21 min
